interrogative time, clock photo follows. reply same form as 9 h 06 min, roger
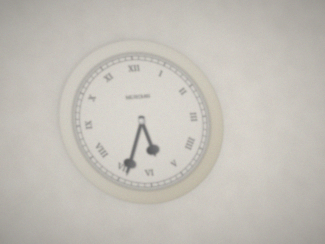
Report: 5 h 34 min
